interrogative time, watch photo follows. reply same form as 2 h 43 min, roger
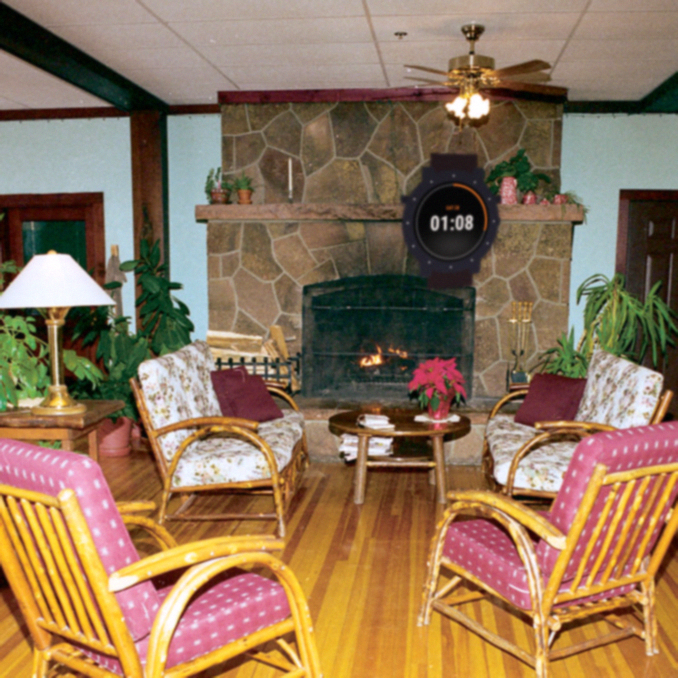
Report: 1 h 08 min
